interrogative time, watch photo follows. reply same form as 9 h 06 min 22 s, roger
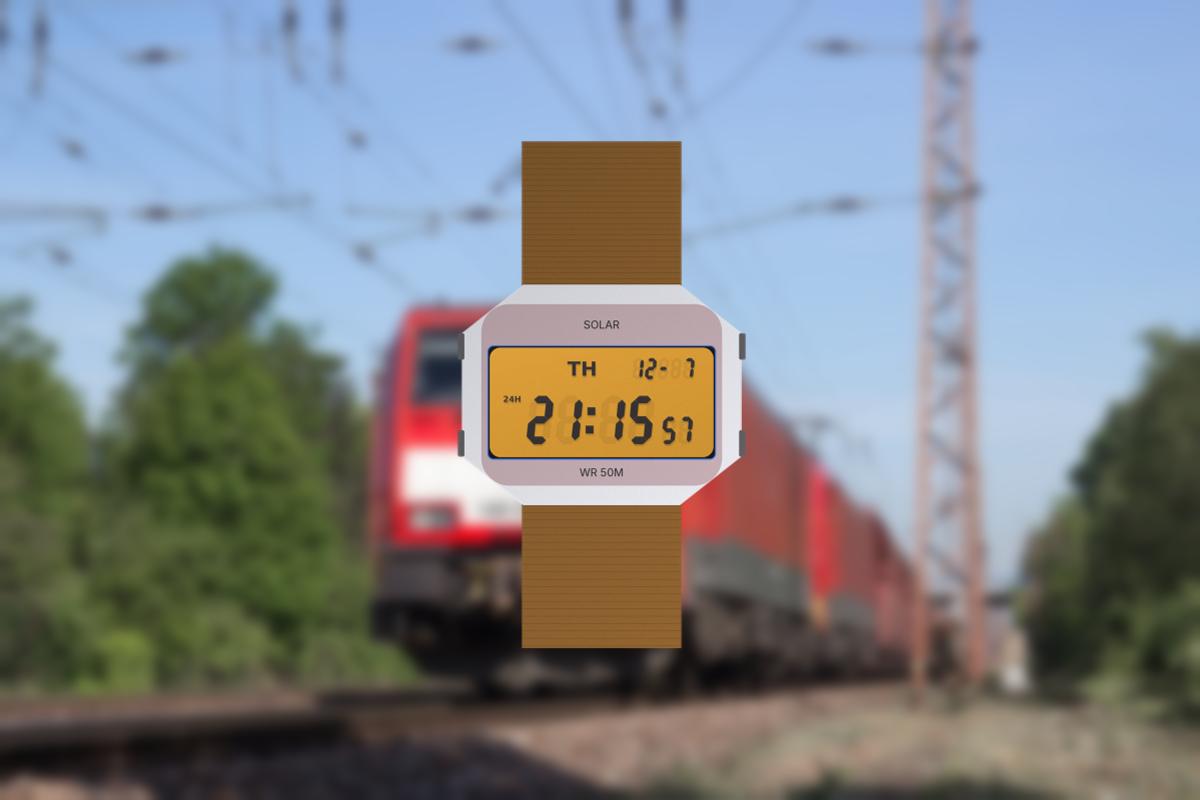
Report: 21 h 15 min 57 s
